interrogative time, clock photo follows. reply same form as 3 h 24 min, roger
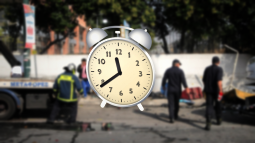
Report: 11 h 39 min
